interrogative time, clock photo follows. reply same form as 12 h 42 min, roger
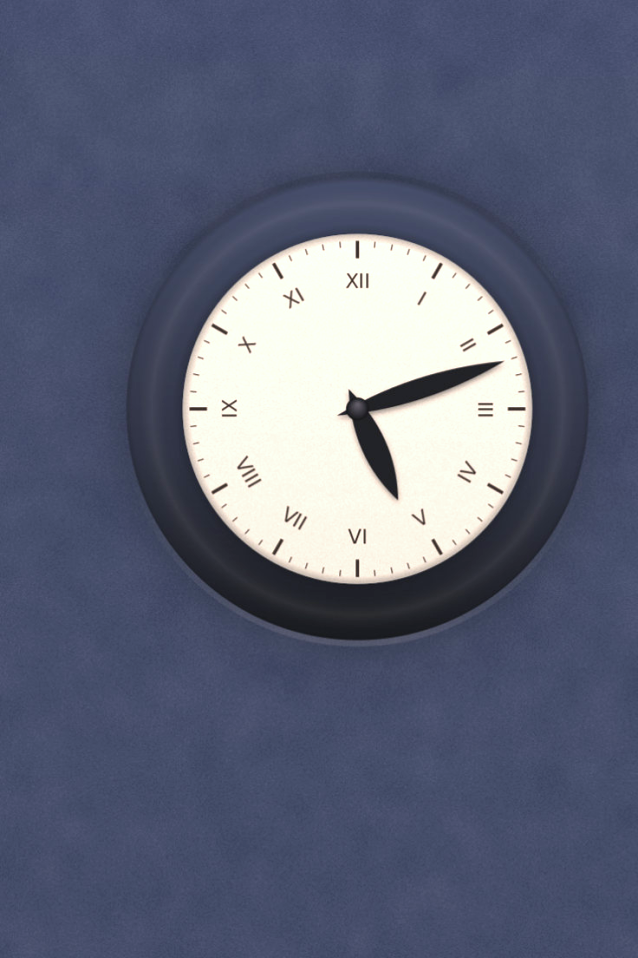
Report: 5 h 12 min
